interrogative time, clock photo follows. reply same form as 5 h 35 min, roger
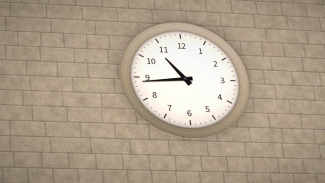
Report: 10 h 44 min
